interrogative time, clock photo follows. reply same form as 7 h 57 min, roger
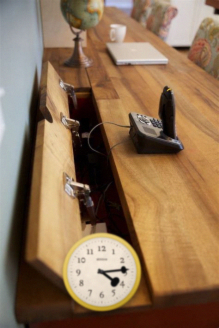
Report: 4 h 14 min
